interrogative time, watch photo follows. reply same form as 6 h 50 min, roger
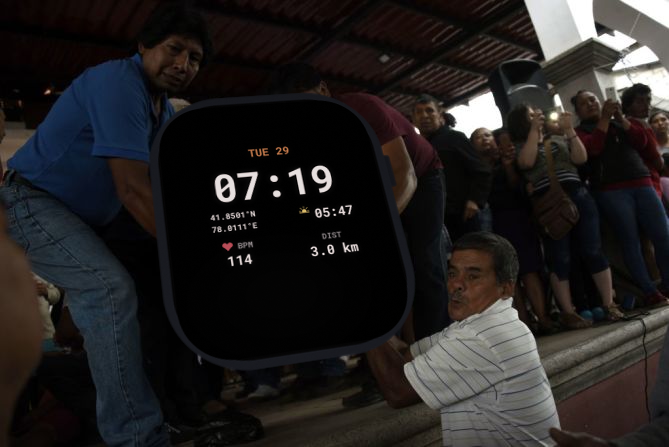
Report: 7 h 19 min
